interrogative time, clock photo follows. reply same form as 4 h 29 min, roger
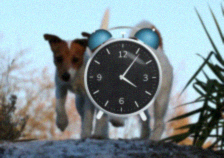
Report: 4 h 06 min
